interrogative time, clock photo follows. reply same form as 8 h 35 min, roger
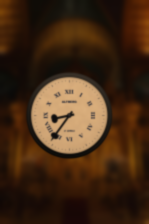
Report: 8 h 36 min
